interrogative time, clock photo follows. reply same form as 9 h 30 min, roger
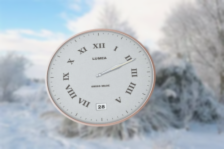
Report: 2 h 11 min
